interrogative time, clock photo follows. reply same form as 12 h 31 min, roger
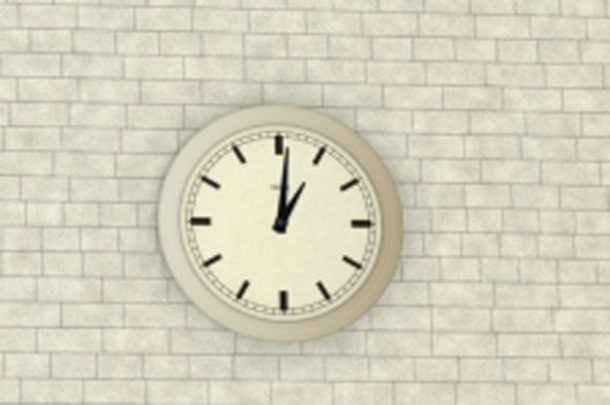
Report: 1 h 01 min
